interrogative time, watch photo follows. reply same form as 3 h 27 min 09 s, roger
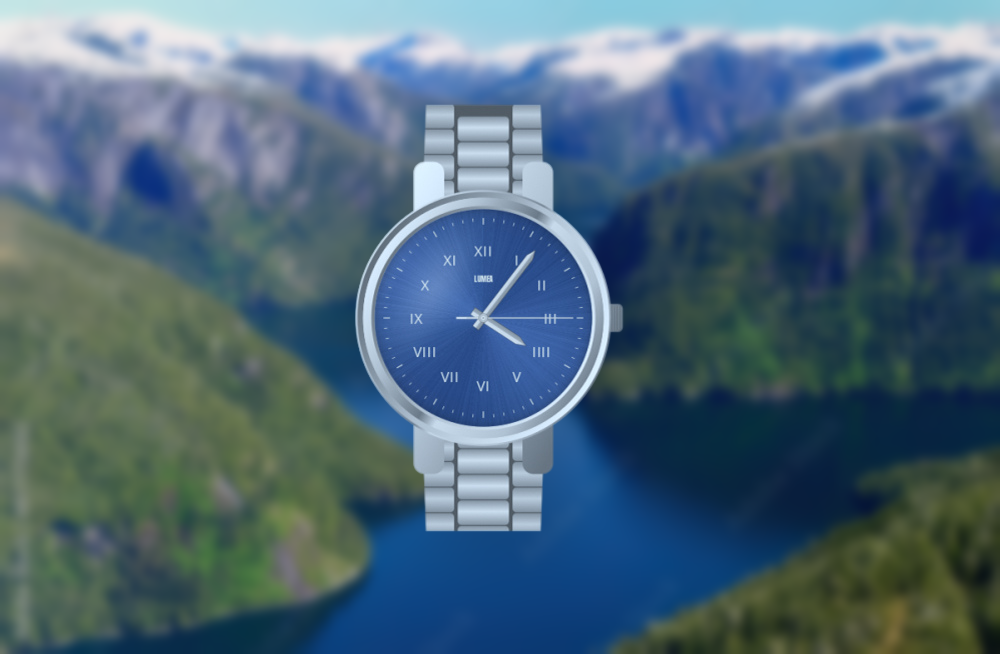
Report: 4 h 06 min 15 s
